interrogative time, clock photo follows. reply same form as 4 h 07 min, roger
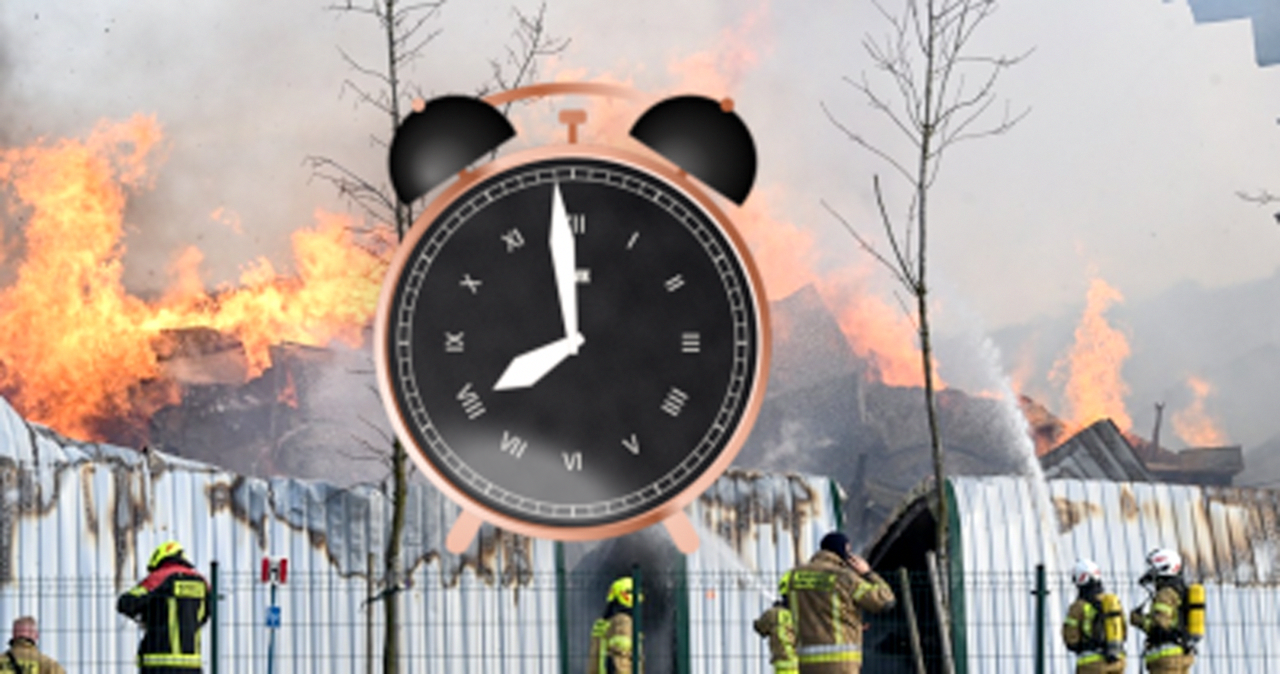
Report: 7 h 59 min
